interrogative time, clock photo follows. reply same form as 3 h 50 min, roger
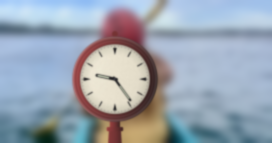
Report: 9 h 24 min
